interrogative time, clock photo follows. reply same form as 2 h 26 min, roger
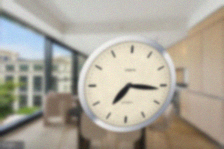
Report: 7 h 16 min
